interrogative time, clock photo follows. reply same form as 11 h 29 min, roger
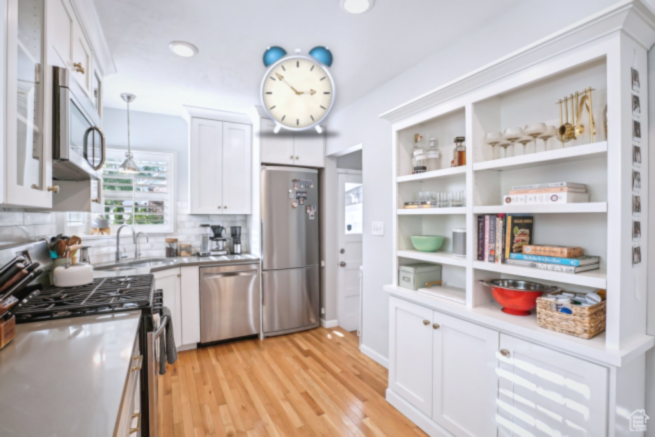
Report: 2 h 52 min
